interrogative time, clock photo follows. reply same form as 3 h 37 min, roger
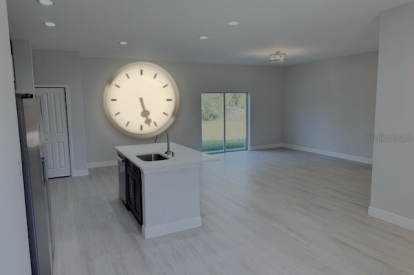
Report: 5 h 27 min
